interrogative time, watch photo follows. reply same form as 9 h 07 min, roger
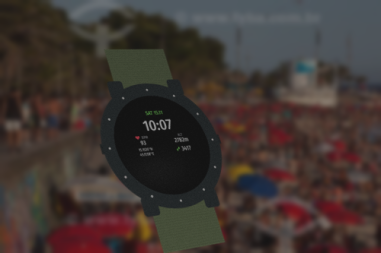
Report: 10 h 07 min
